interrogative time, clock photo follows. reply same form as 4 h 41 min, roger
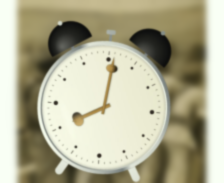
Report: 8 h 01 min
